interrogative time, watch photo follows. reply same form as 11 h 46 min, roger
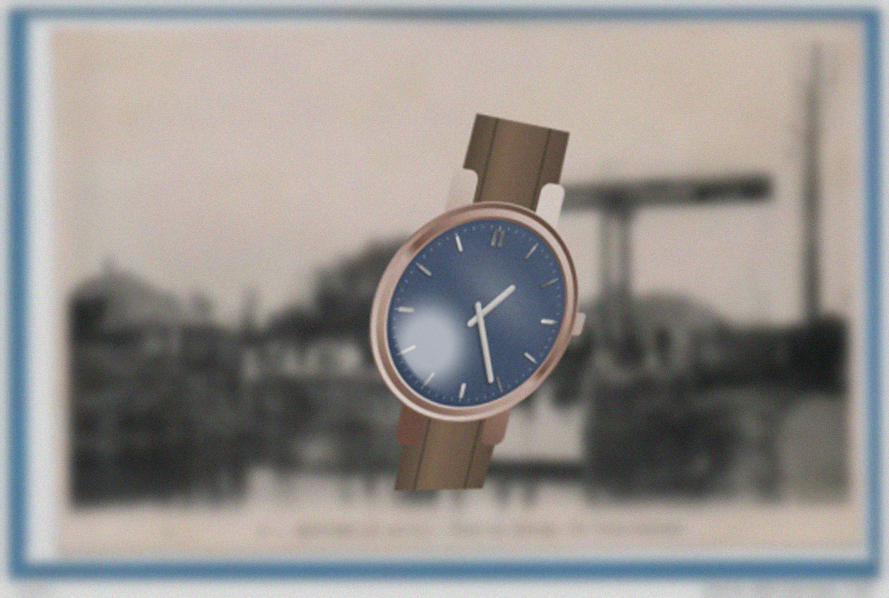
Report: 1 h 26 min
